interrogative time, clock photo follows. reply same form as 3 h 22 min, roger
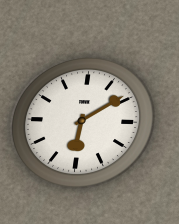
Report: 6 h 09 min
